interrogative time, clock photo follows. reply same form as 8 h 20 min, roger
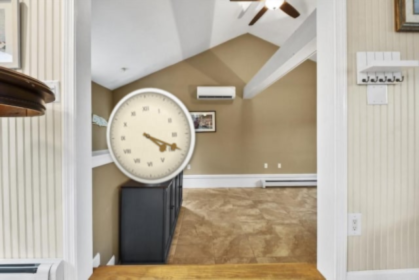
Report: 4 h 19 min
